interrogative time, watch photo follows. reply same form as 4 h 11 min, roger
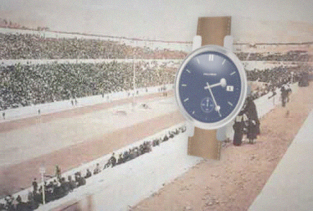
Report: 2 h 25 min
